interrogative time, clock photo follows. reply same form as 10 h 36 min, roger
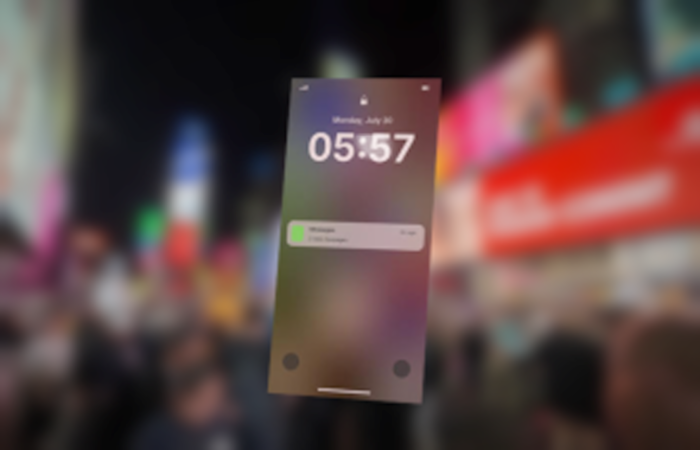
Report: 5 h 57 min
